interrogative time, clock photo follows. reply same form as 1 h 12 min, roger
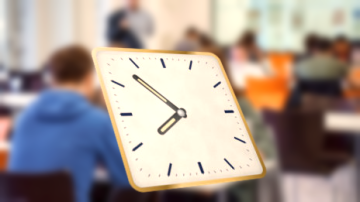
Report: 7 h 53 min
